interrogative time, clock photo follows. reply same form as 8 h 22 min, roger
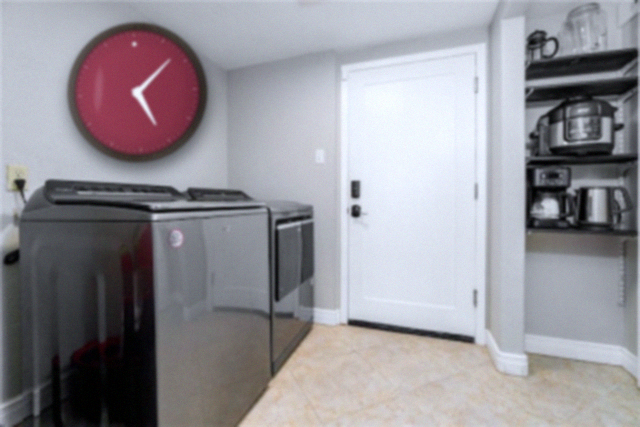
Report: 5 h 08 min
